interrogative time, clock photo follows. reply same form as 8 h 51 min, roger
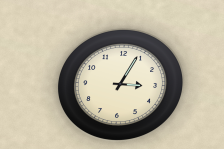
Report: 3 h 04 min
